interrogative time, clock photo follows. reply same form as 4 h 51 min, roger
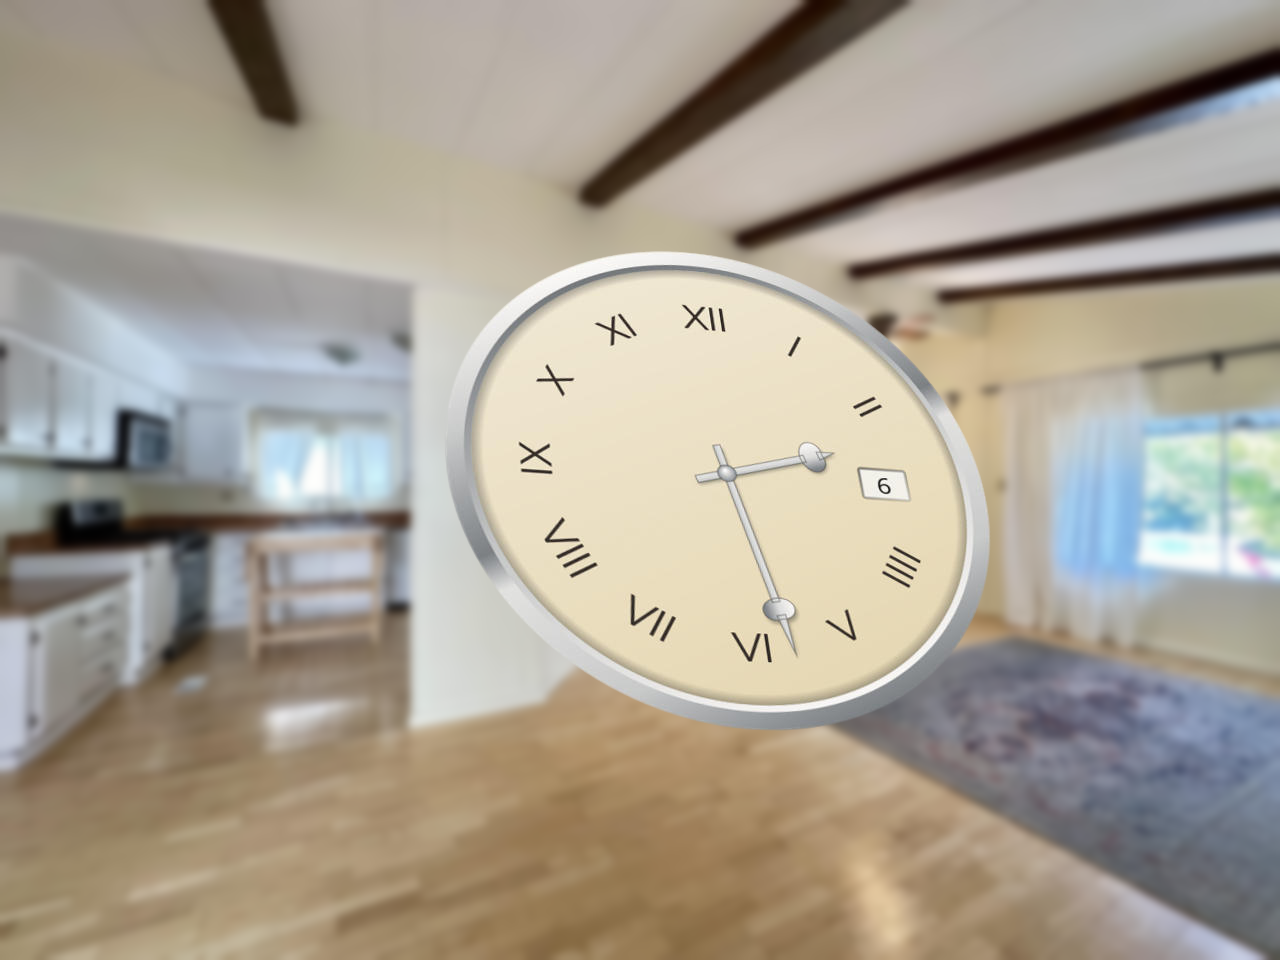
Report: 2 h 28 min
